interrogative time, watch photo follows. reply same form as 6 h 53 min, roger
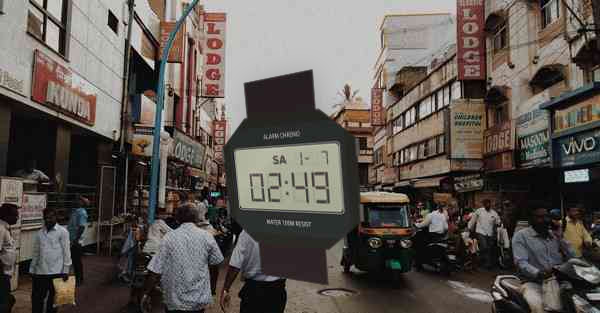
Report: 2 h 49 min
